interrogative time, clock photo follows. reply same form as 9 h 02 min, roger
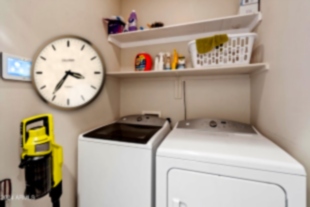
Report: 3 h 36 min
